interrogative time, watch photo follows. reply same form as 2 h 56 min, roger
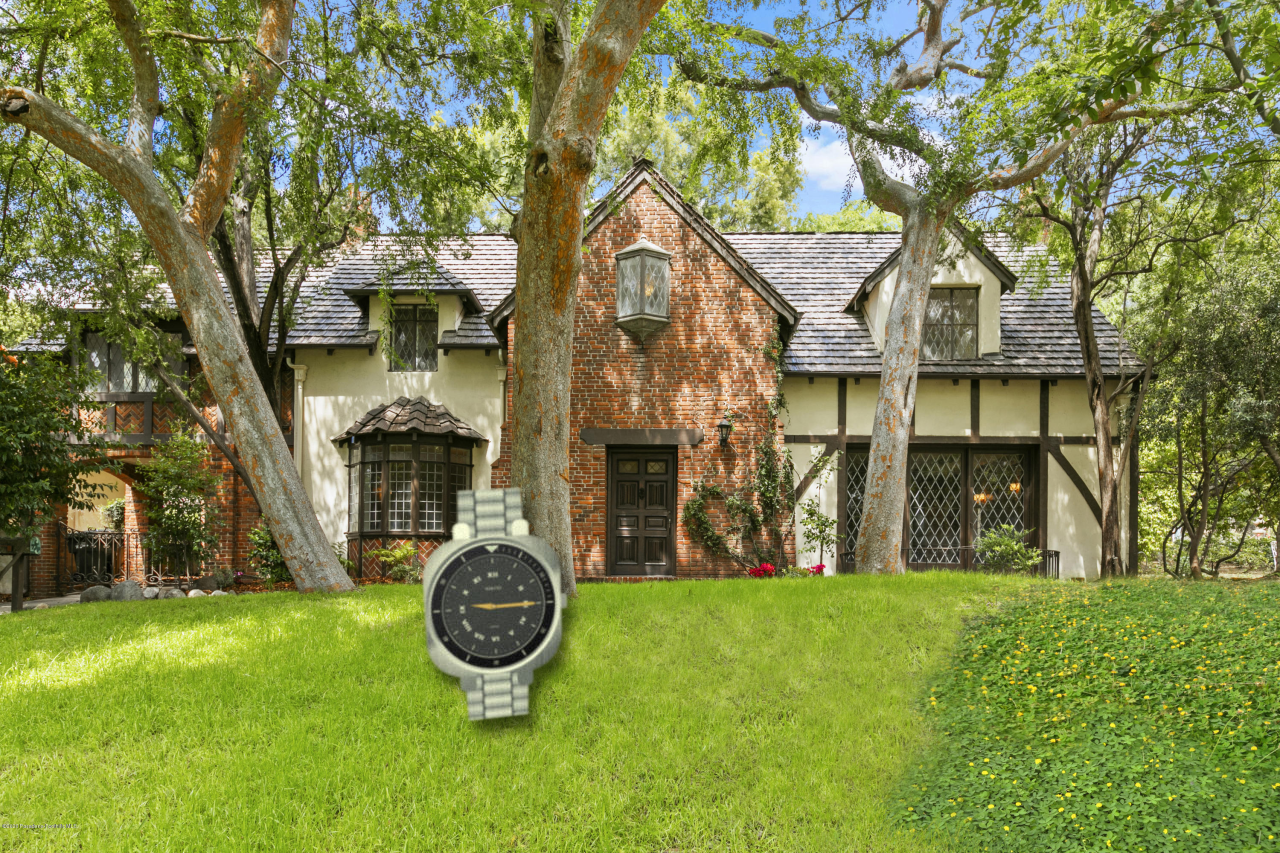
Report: 9 h 15 min
